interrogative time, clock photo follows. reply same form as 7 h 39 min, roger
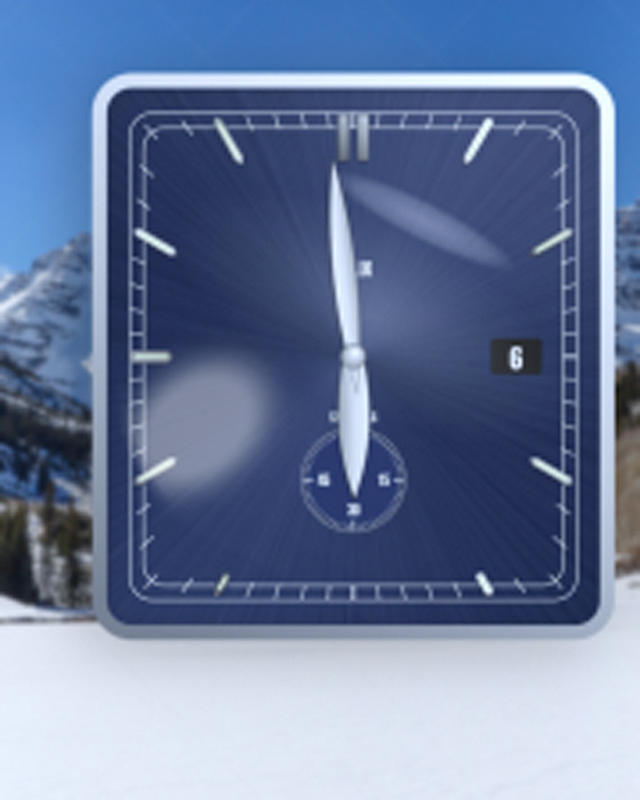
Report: 5 h 59 min
